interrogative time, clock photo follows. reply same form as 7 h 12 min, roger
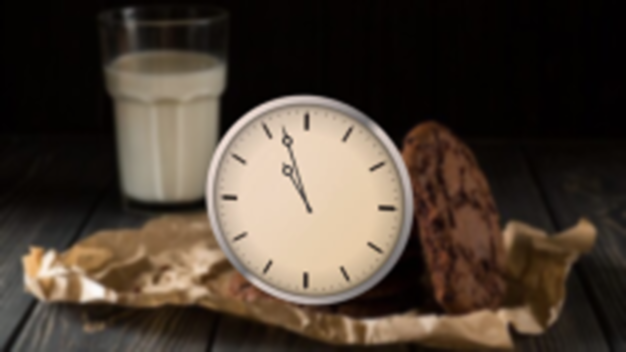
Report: 10 h 57 min
